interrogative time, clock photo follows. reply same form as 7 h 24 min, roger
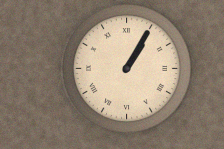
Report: 1 h 05 min
